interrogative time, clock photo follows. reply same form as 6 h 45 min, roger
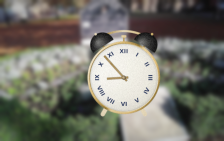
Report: 8 h 53 min
